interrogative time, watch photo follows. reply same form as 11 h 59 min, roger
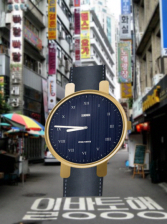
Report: 8 h 46 min
